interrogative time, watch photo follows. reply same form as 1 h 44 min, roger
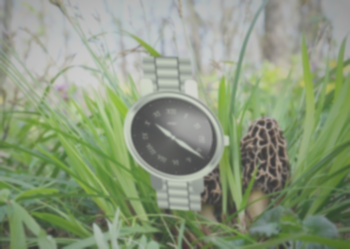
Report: 10 h 21 min
